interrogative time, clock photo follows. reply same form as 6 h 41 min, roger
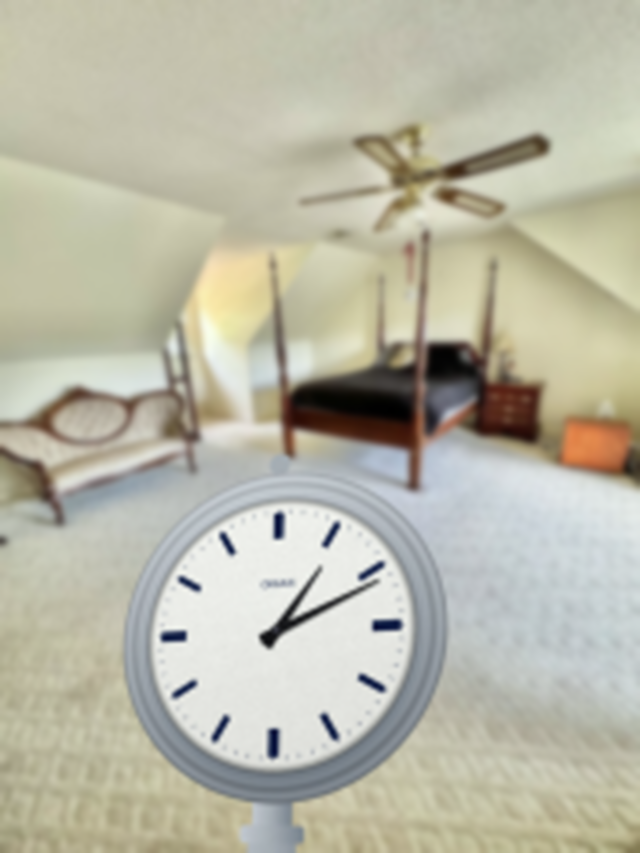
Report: 1 h 11 min
